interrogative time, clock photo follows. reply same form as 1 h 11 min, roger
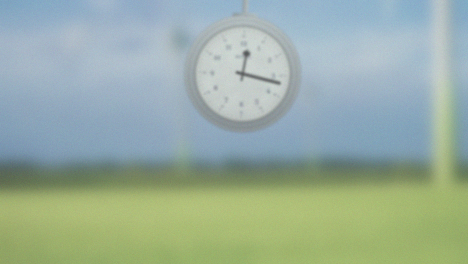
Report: 12 h 17 min
